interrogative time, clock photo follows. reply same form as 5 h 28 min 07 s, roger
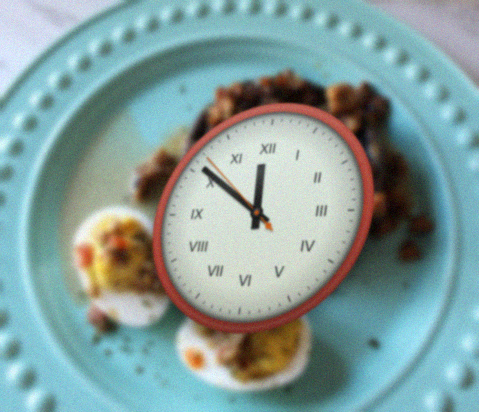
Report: 11 h 50 min 52 s
